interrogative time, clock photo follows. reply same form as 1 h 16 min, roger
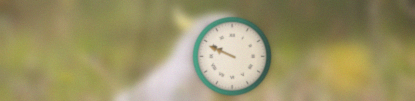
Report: 9 h 49 min
